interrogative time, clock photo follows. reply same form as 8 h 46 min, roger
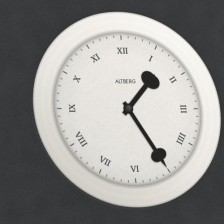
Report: 1 h 25 min
